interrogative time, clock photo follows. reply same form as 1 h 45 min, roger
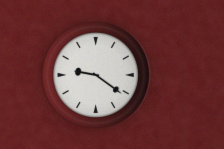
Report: 9 h 21 min
